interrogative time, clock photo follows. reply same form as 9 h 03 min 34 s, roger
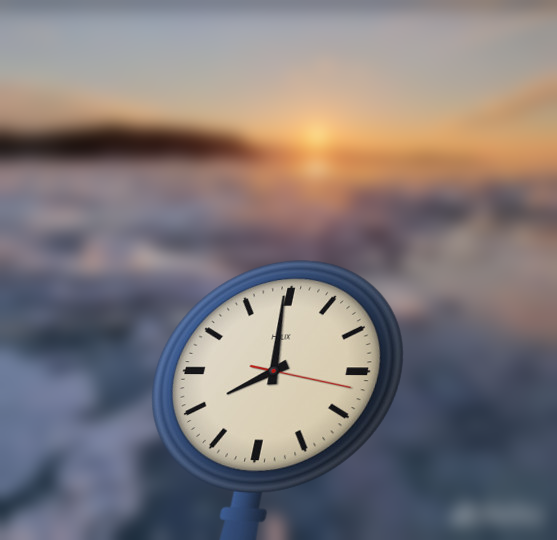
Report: 7 h 59 min 17 s
